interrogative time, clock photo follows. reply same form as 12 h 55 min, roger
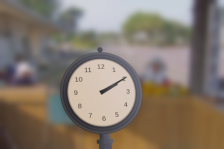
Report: 2 h 10 min
